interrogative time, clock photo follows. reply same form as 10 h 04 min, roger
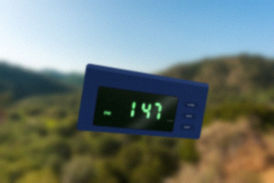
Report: 1 h 47 min
